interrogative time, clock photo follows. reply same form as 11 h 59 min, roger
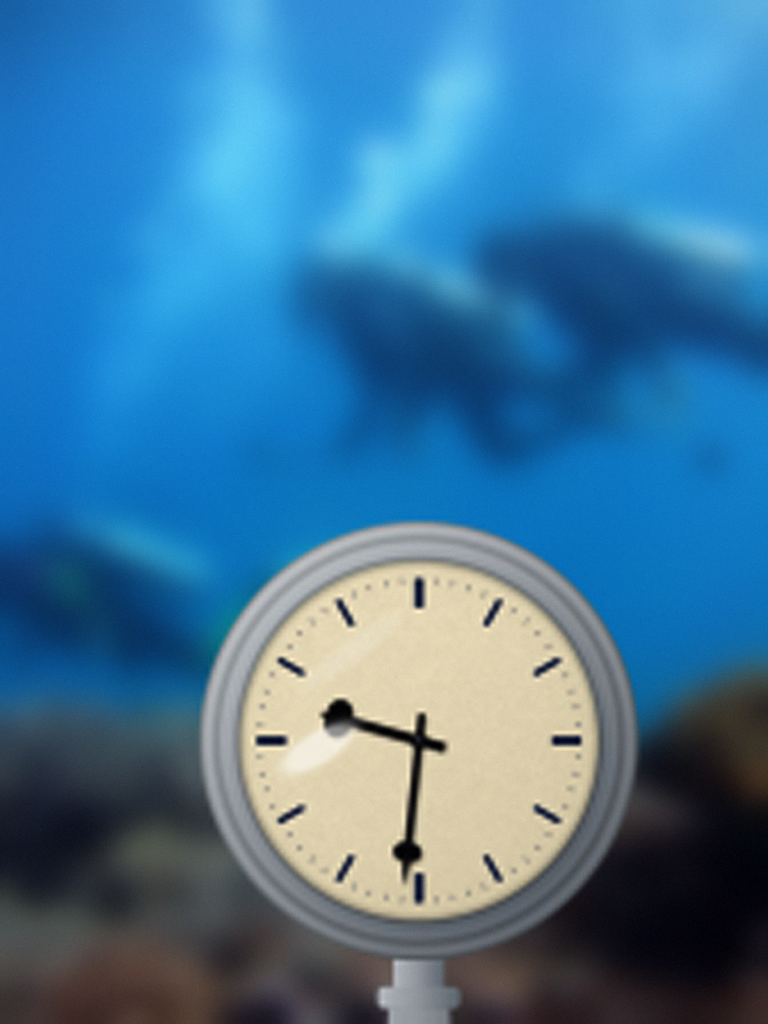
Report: 9 h 31 min
